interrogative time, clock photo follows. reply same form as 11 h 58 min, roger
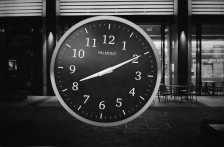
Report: 8 h 10 min
